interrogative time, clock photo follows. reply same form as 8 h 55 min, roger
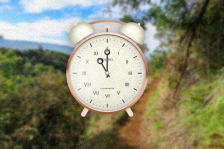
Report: 11 h 00 min
